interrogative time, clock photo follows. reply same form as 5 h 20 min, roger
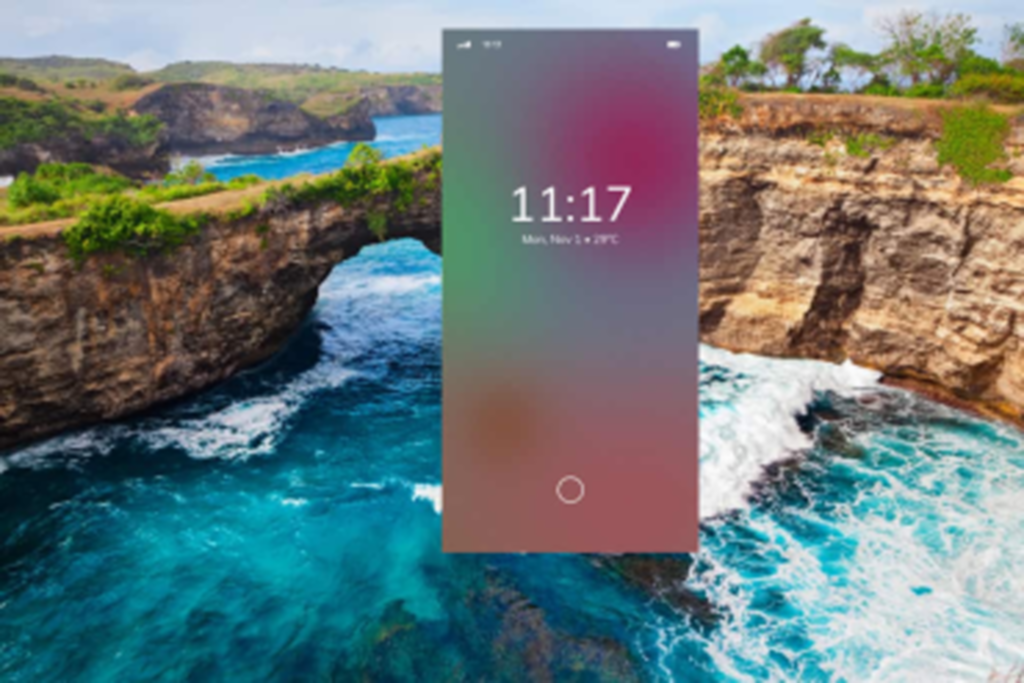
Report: 11 h 17 min
